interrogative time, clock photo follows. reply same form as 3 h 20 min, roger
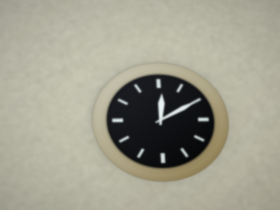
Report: 12 h 10 min
